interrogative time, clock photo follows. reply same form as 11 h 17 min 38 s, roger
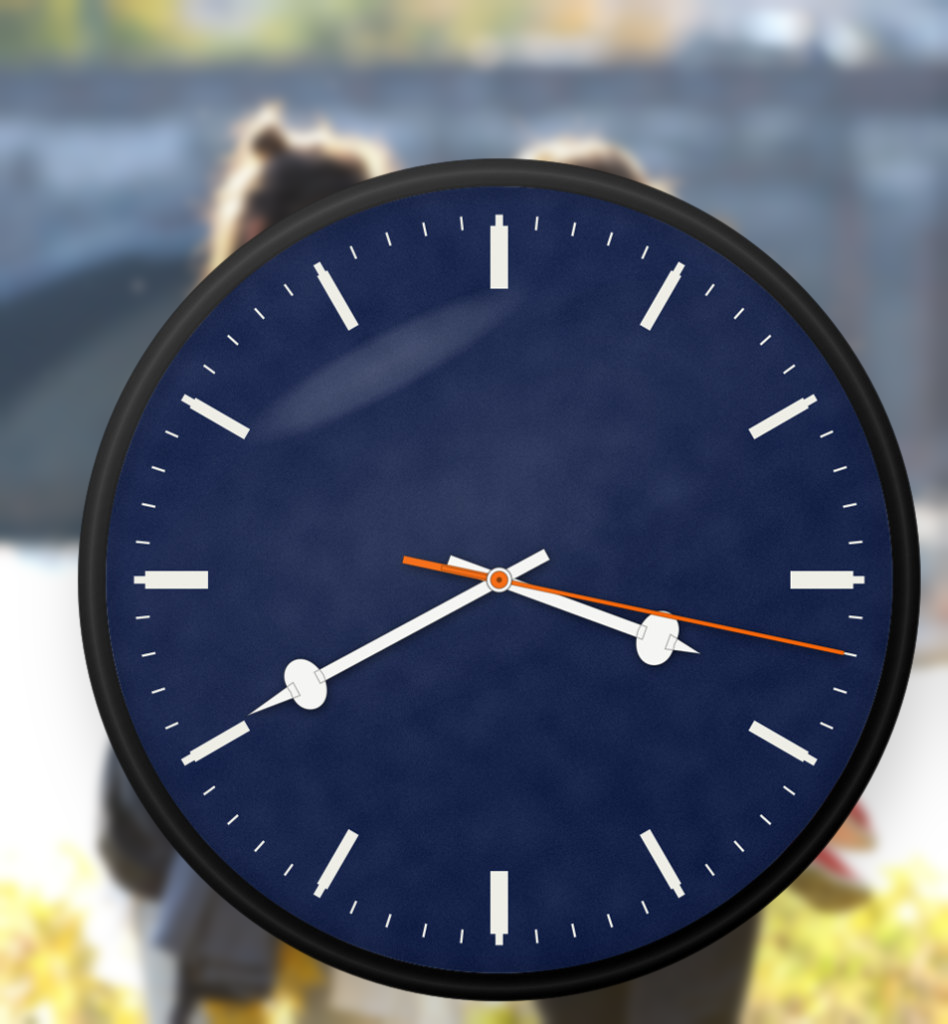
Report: 3 h 40 min 17 s
